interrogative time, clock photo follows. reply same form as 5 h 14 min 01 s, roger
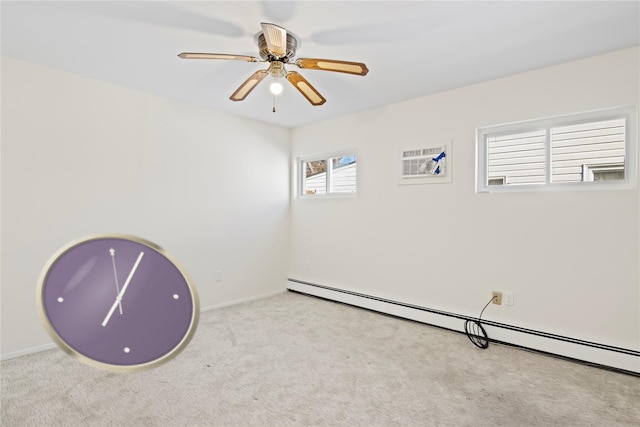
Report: 7 h 05 min 00 s
